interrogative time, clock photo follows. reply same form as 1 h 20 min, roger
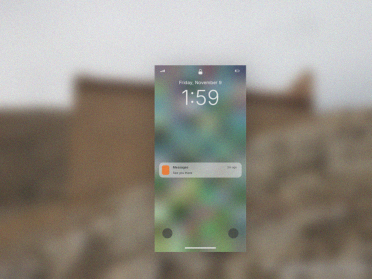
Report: 1 h 59 min
